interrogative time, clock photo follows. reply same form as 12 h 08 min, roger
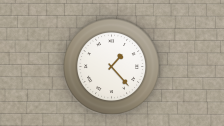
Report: 1 h 23 min
